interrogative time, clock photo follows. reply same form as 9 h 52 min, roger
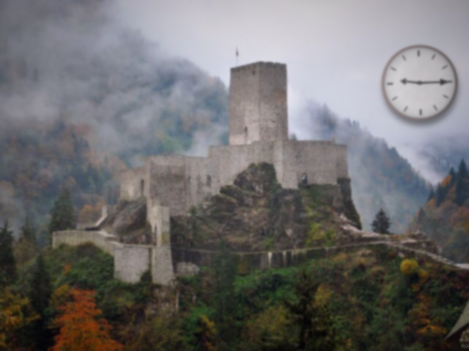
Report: 9 h 15 min
